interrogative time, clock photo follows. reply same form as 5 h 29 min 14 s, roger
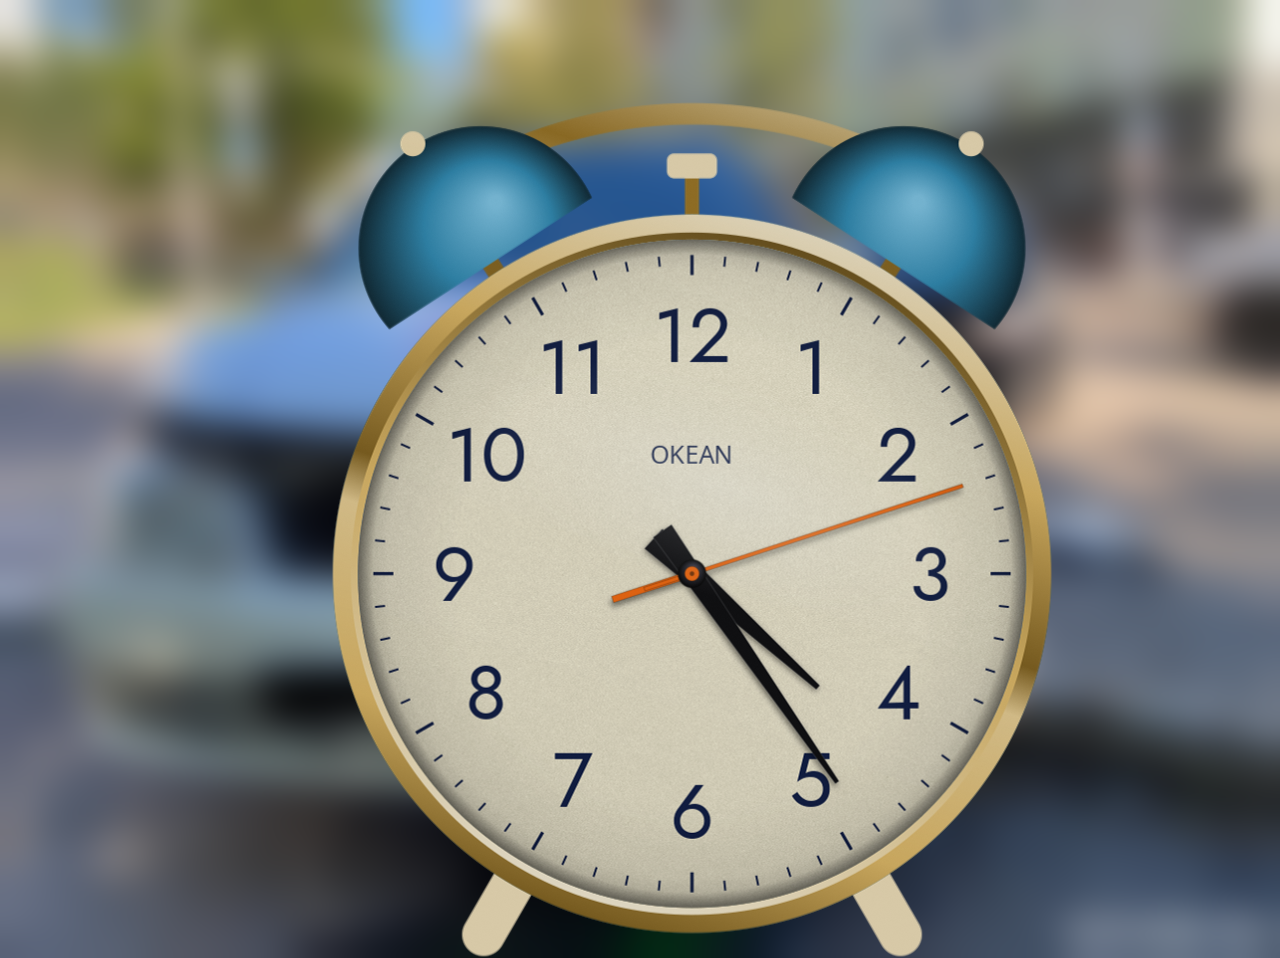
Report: 4 h 24 min 12 s
